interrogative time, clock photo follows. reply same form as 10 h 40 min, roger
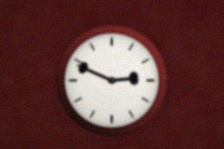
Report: 2 h 49 min
